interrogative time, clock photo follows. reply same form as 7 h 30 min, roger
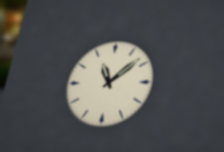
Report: 11 h 08 min
